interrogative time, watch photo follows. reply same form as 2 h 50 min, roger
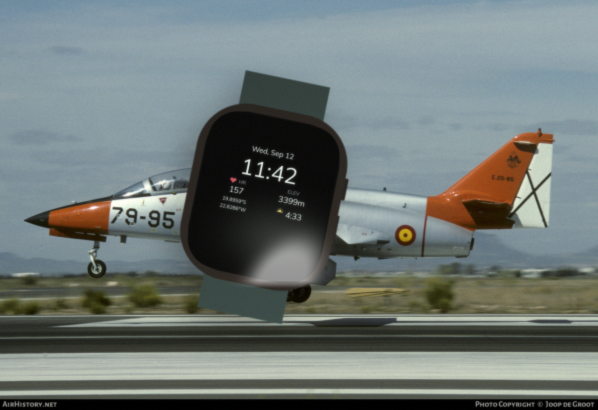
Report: 11 h 42 min
